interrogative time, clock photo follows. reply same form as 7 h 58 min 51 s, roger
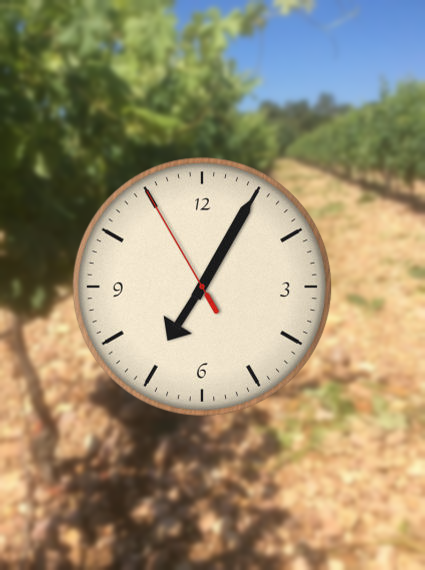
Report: 7 h 04 min 55 s
